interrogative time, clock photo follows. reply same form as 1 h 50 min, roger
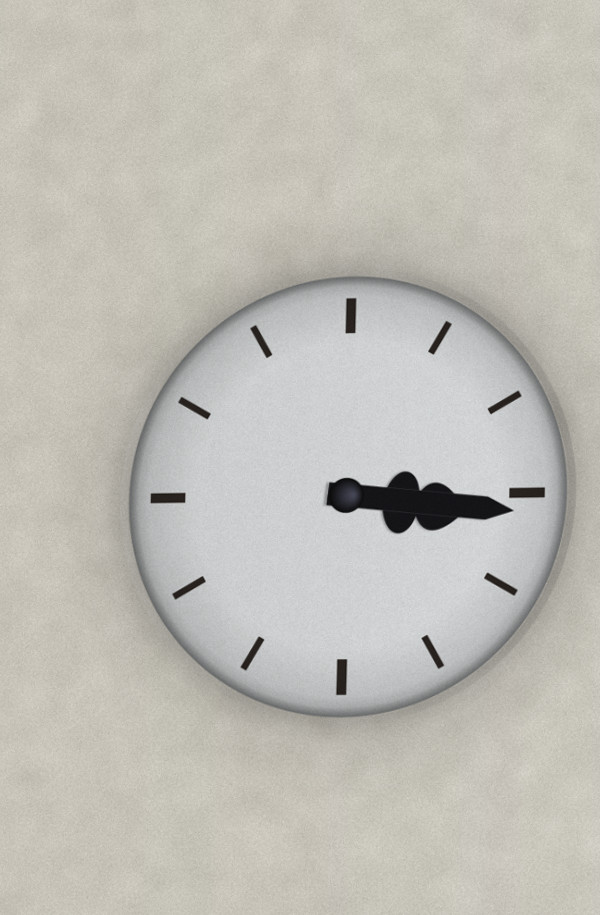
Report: 3 h 16 min
